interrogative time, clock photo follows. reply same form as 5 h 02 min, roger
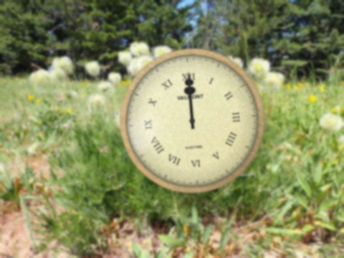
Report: 12 h 00 min
